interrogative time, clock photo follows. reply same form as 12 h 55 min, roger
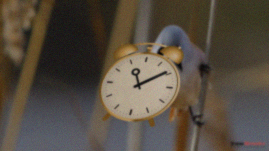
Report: 11 h 09 min
